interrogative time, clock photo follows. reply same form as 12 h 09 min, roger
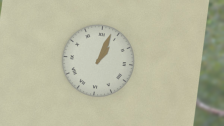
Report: 1 h 03 min
